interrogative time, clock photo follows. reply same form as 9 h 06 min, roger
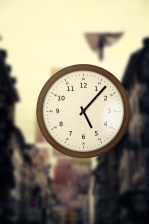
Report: 5 h 07 min
